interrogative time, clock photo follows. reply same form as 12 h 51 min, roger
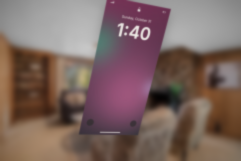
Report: 1 h 40 min
